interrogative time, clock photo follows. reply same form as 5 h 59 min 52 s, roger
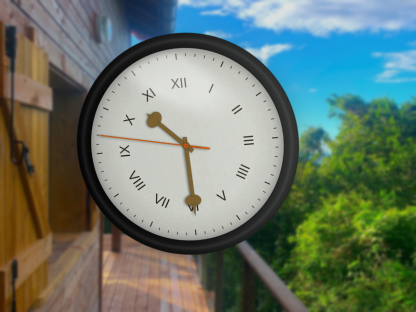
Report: 10 h 29 min 47 s
